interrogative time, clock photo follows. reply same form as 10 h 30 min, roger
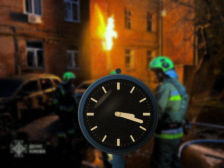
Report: 3 h 18 min
